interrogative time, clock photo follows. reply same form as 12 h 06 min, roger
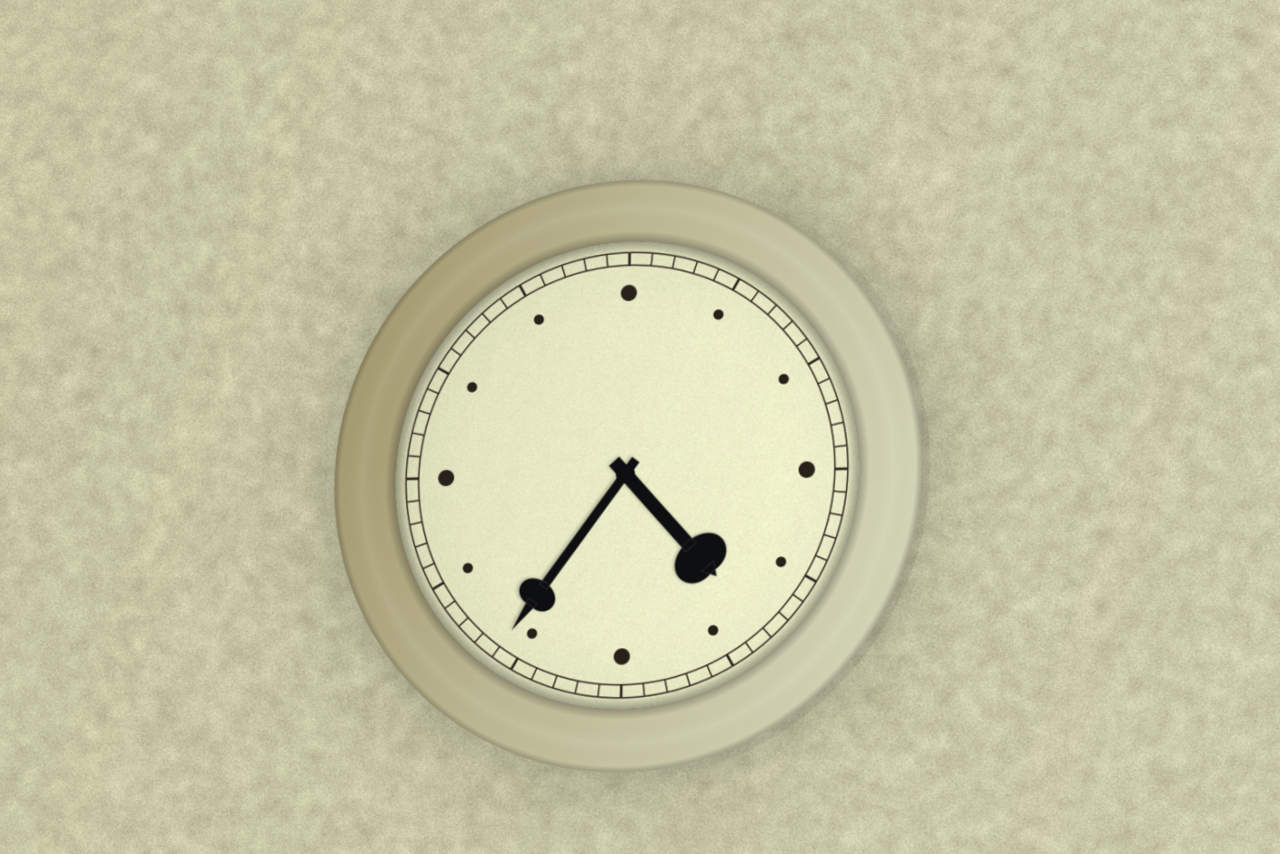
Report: 4 h 36 min
